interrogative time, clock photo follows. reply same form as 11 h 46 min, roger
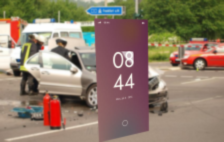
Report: 8 h 44 min
